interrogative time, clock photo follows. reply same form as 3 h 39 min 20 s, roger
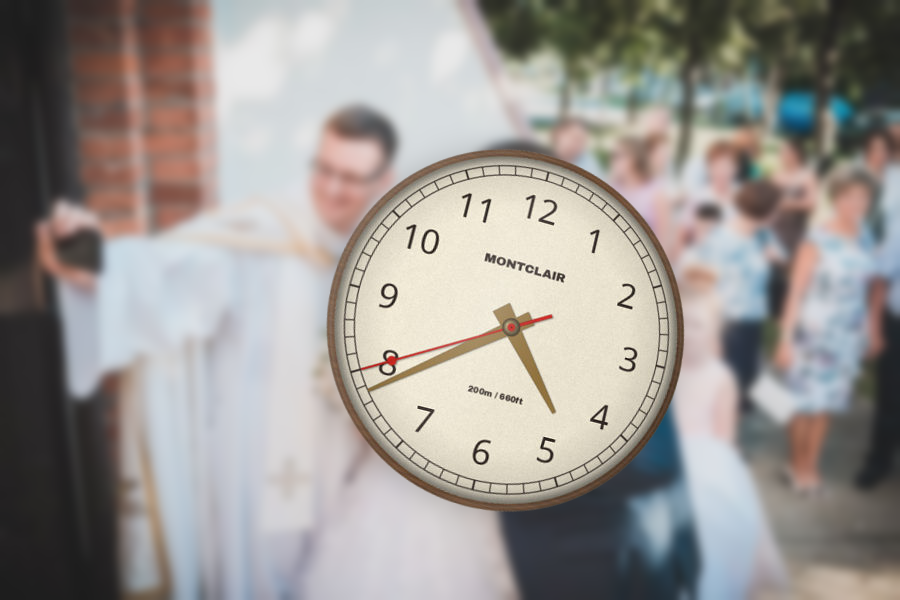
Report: 4 h 38 min 40 s
